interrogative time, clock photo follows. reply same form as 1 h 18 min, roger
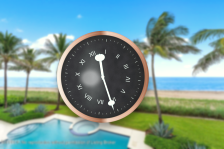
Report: 12 h 31 min
